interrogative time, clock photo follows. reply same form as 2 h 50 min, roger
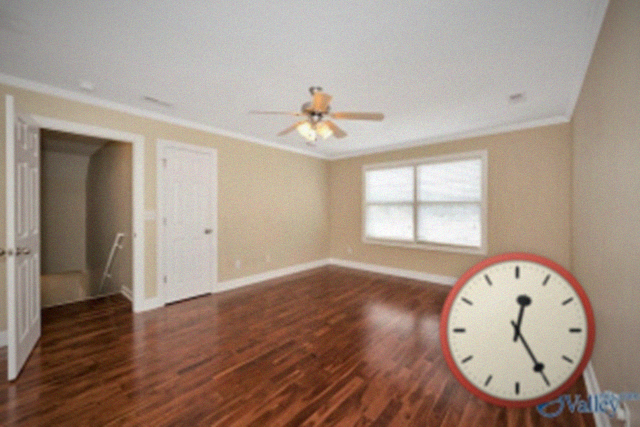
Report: 12 h 25 min
